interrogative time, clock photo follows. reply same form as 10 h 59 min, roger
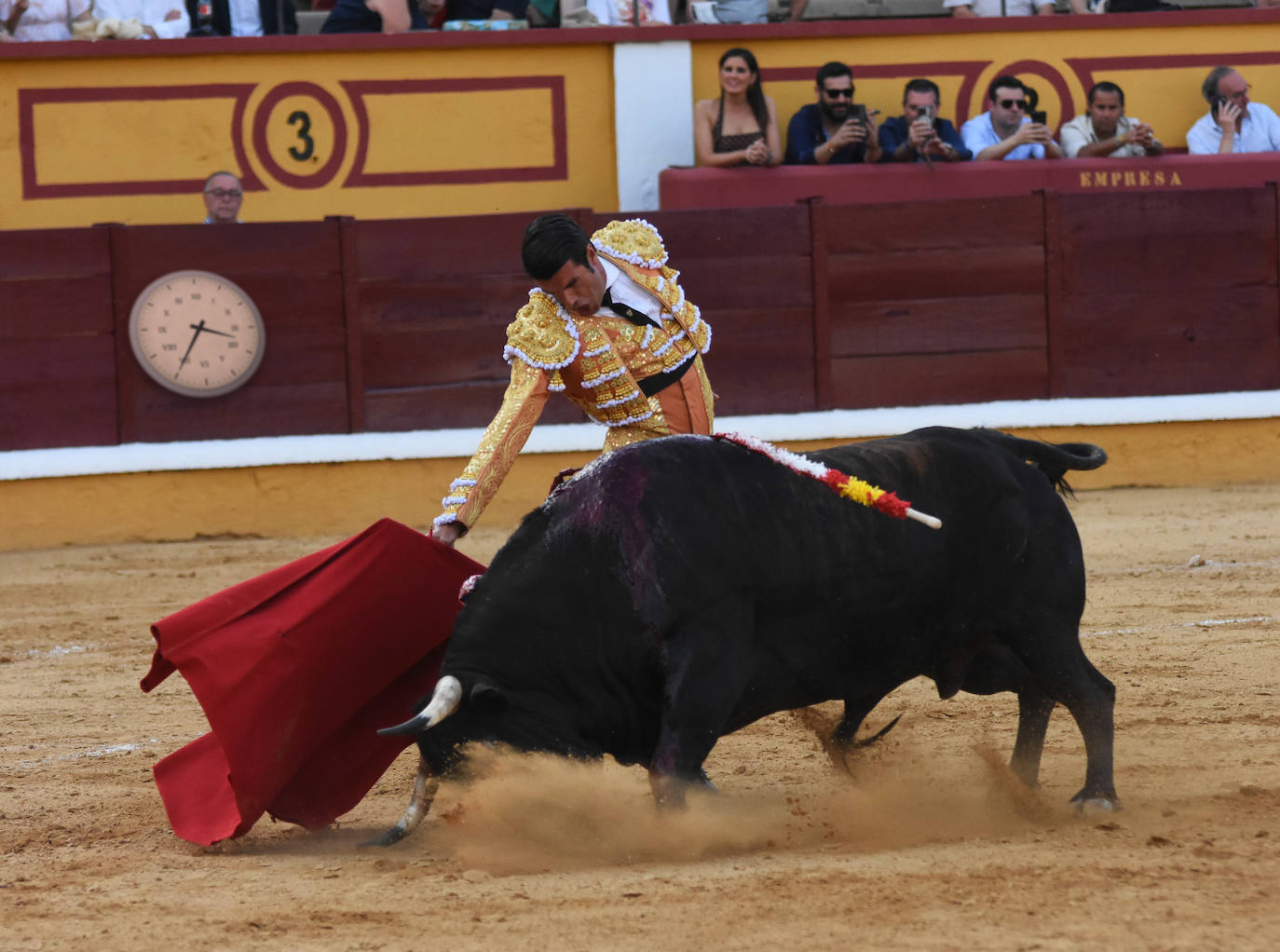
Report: 3 h 35 min
